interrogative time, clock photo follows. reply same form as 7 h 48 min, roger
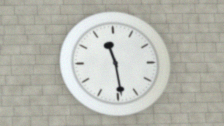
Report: 11 h 29 min
